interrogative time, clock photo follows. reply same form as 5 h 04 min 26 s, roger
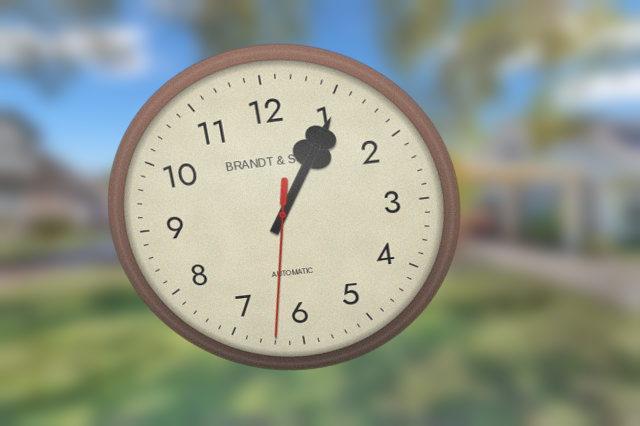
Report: 1 h 05 min 32 s
